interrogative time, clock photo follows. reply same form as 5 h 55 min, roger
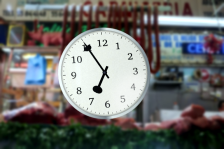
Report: 6 h 55 min
